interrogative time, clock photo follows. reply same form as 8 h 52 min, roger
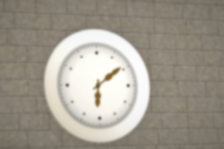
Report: 6 h 09 min
